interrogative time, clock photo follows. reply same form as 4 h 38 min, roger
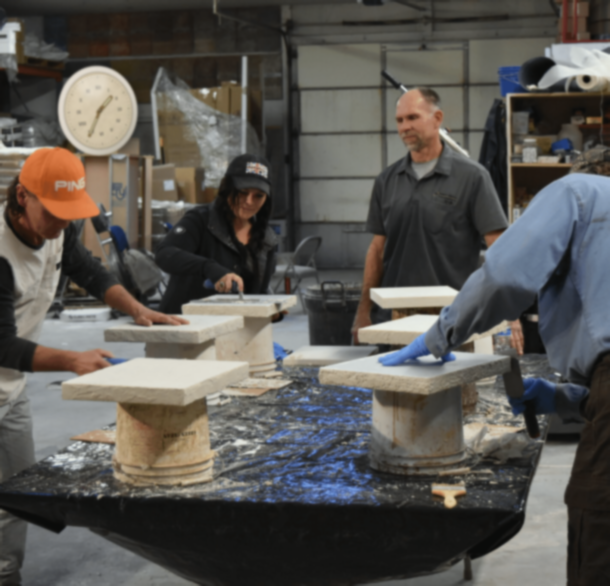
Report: 1 h 35 min
